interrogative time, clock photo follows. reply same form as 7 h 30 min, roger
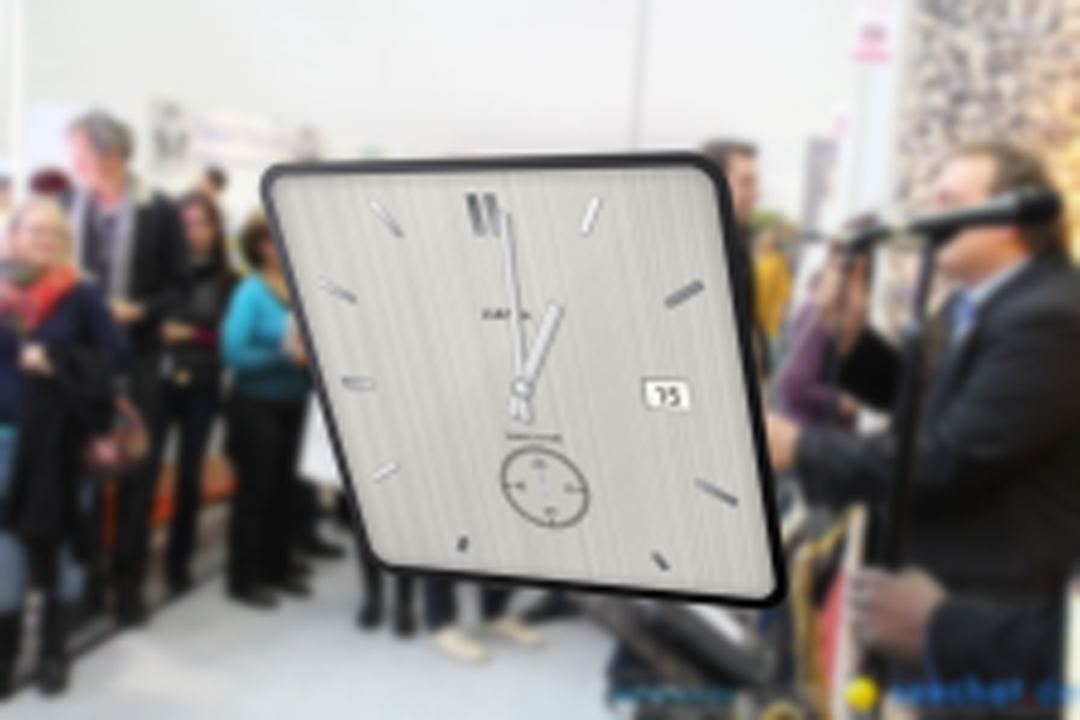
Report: 1 h 01 min
